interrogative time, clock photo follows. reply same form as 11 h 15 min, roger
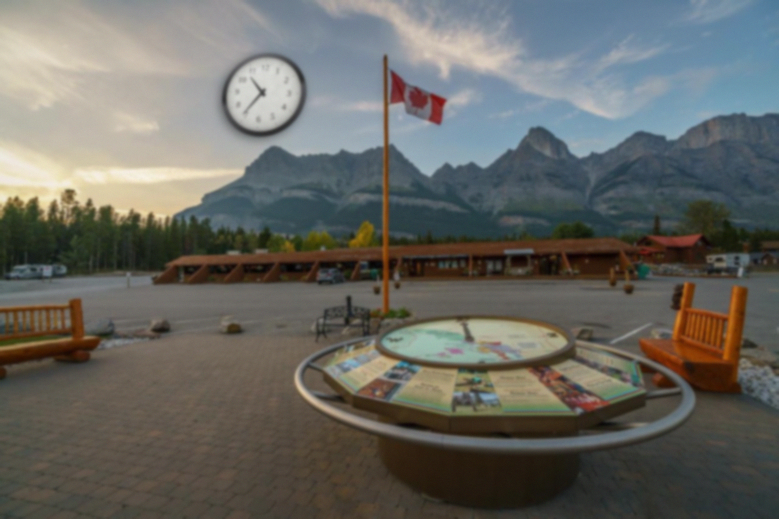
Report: 10 h 36 min
